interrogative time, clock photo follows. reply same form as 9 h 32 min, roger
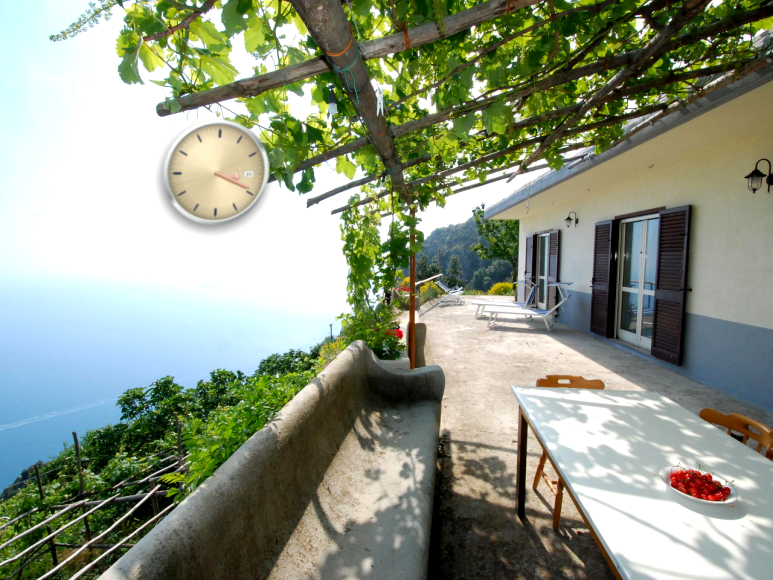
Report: 3 h 19 min
